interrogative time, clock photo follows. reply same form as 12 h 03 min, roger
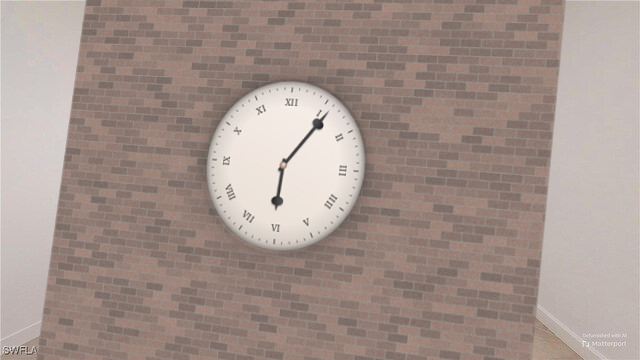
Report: 6 h 06 min
